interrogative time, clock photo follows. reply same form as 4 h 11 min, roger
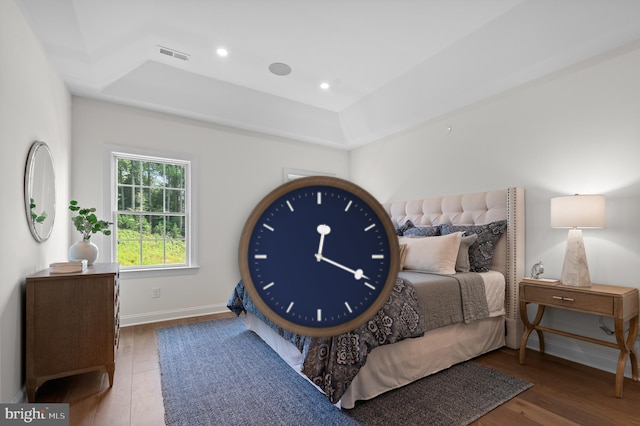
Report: 12 h 19 min
